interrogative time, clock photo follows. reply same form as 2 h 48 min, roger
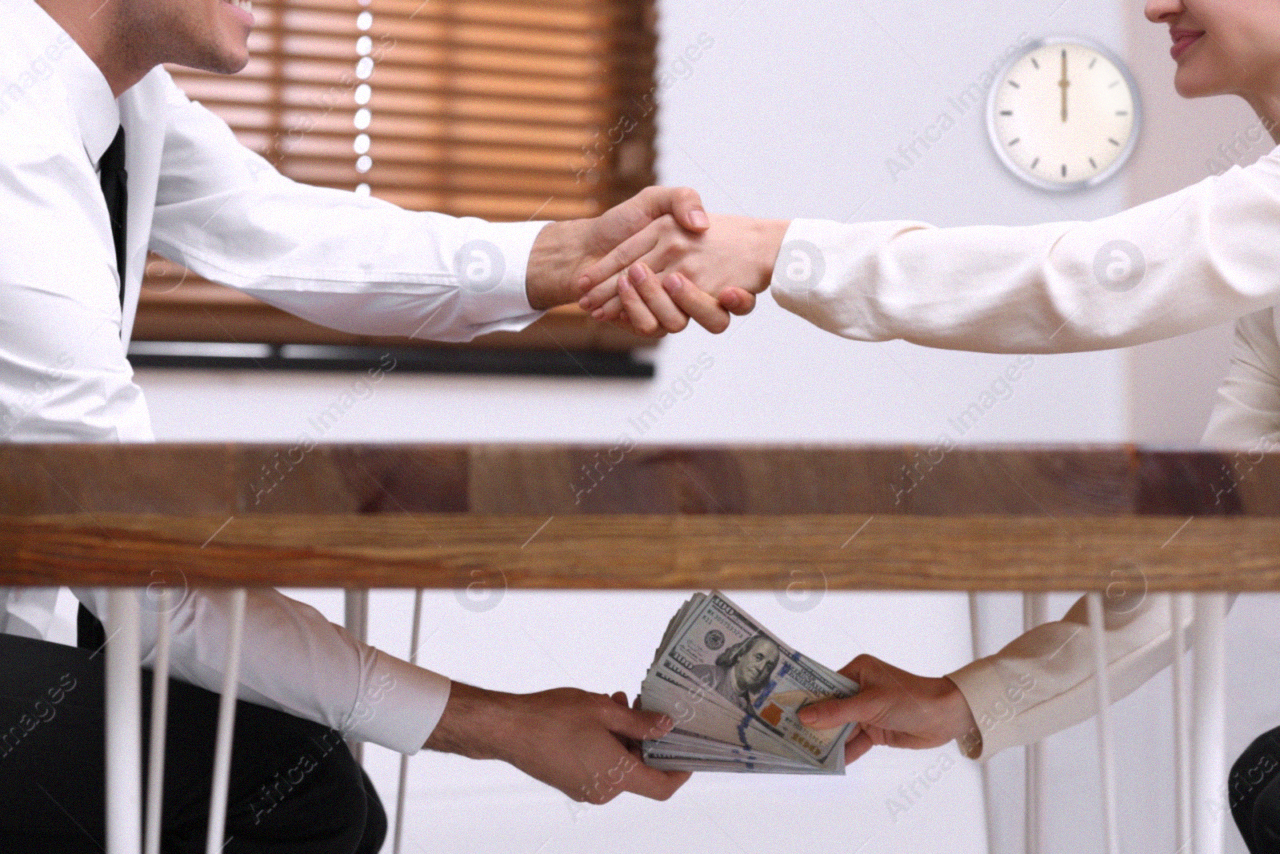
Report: 12 h 00 min
